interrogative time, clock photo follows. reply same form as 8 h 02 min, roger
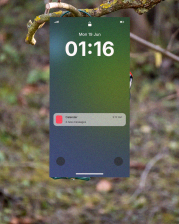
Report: 1 h 16 min
